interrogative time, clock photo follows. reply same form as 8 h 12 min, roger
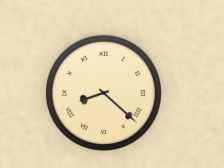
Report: 8 h 22 min
